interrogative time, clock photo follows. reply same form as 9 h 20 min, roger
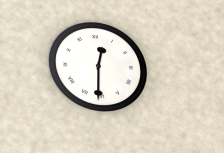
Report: 12 h 31 min
